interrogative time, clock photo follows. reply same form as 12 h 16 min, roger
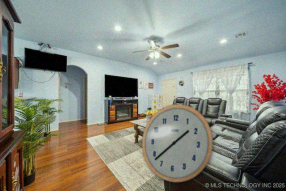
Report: 1 h 38 min
